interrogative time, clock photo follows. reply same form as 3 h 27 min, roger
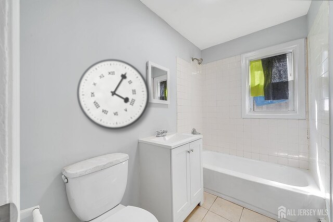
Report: 4 h 06 min
